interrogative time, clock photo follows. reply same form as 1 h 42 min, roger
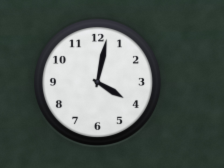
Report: 4 h 02 min
